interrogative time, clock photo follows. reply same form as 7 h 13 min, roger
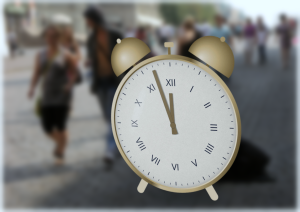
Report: 11 h 57 min
